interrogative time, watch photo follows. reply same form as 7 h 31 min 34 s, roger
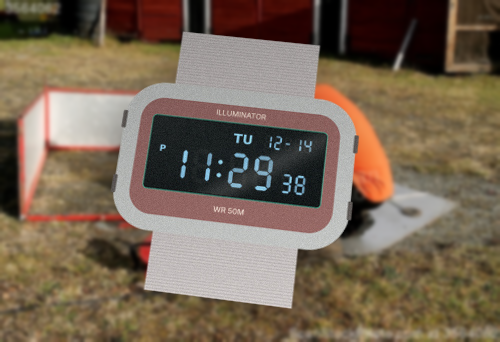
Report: 11 h 29 min 38 s
